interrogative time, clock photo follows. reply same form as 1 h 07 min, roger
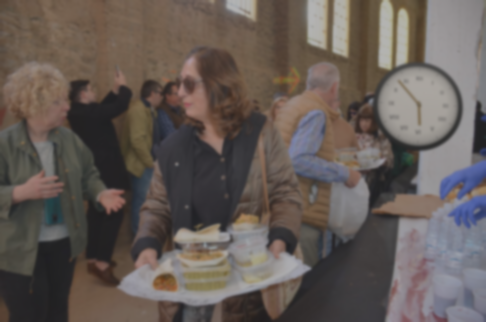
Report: 5 h 53 min
